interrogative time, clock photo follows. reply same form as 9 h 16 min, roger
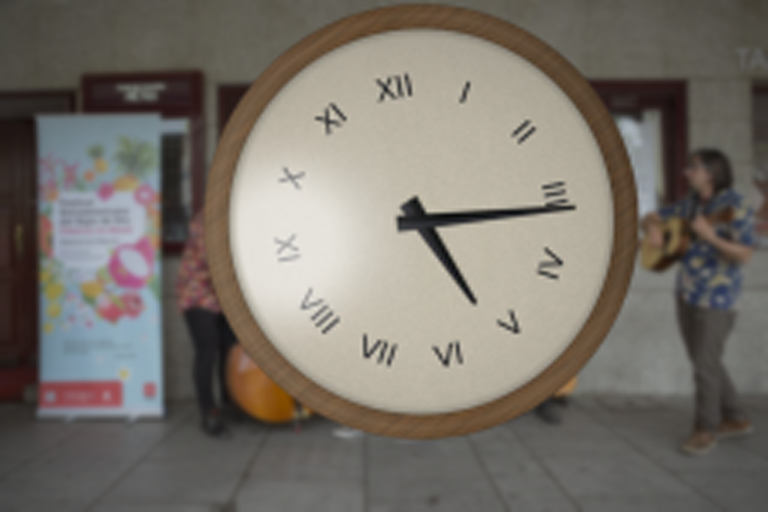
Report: 5 h 16 min
